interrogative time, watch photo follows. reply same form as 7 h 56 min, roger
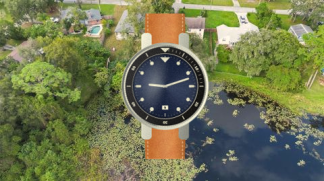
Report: 9 h 12 min
